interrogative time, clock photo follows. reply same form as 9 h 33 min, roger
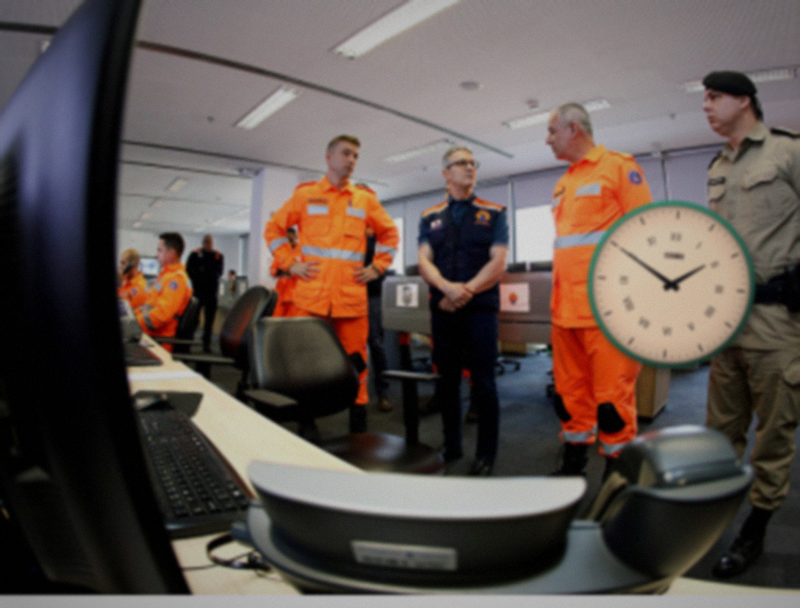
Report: 1 h 50 min
